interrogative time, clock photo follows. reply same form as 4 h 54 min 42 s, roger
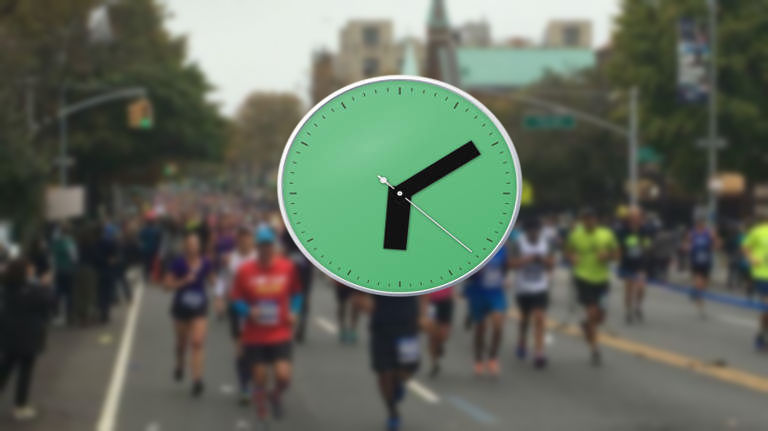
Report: 6 h 09 min 22 s
